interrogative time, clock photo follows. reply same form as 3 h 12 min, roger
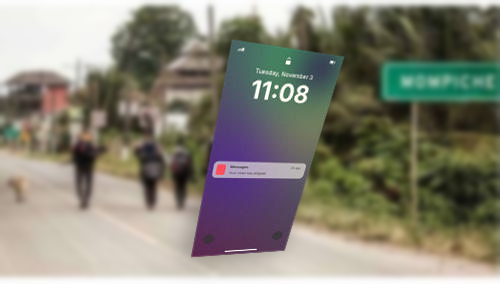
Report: 11 h 08 min
